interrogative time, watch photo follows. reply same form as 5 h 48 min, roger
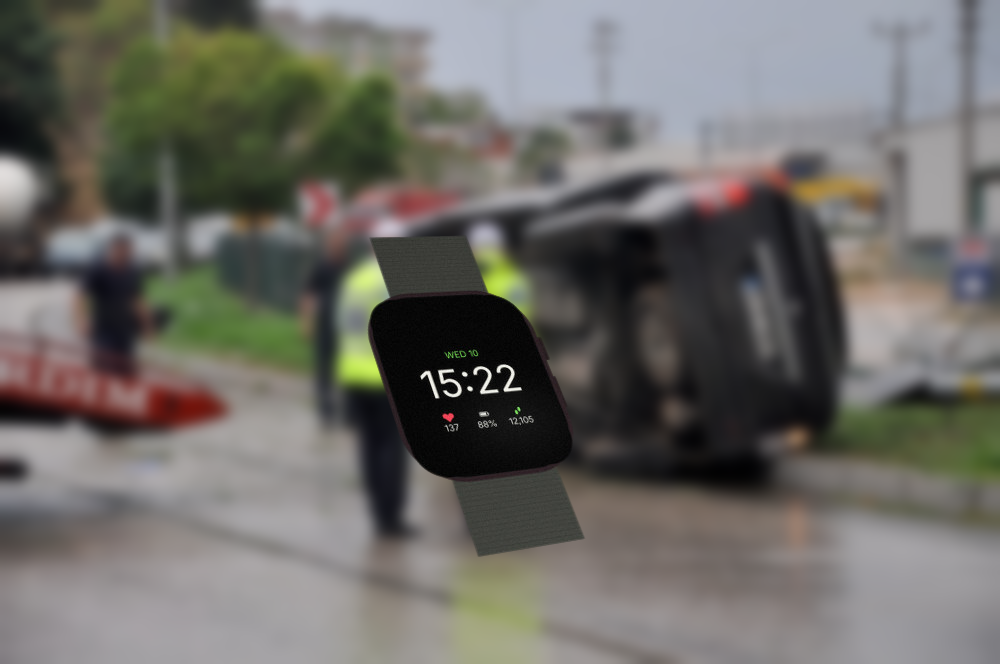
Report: 15 h 22 min
